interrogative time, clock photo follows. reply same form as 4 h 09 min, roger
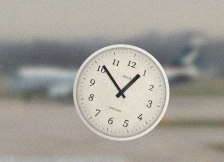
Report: 12 h 51 min
